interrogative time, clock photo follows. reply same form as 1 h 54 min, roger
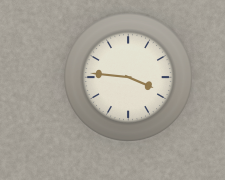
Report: 3 h 46 min
